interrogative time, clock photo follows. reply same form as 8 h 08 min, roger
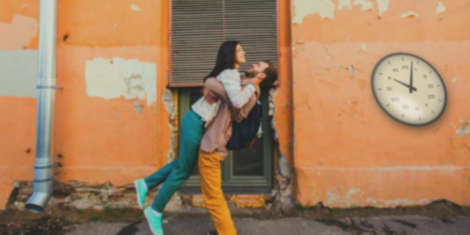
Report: 10 h 03 min
